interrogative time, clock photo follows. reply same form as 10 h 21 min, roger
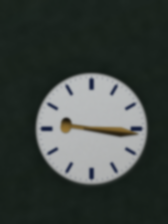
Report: 9 h 16 min
